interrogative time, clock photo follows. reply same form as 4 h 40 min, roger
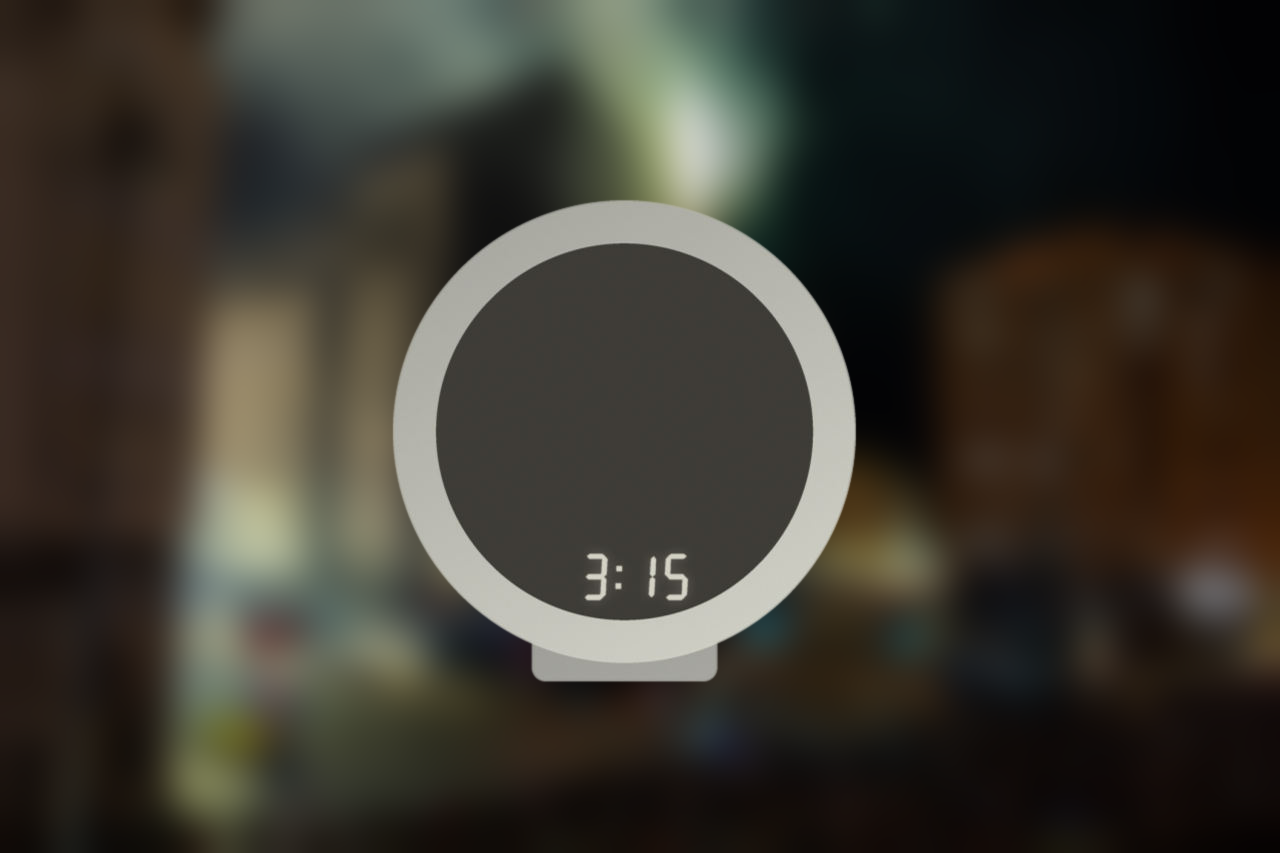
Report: 3 h 15 min
